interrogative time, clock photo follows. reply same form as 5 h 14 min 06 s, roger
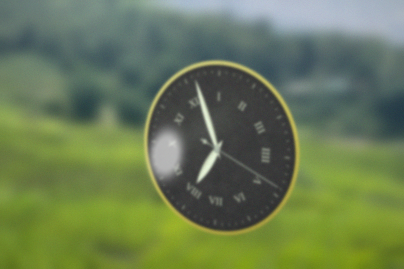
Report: 8 h 01 min 24 s
